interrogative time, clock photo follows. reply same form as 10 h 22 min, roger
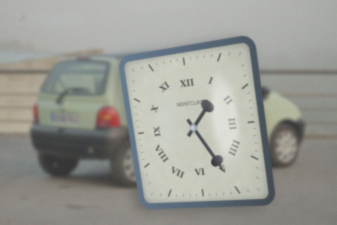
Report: 1 h 25 min
